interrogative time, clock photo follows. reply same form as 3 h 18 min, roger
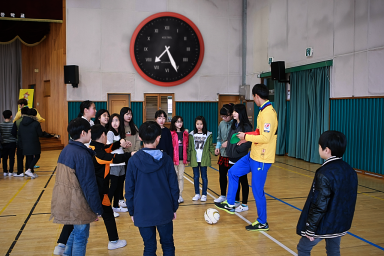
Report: 7 h 26 min
